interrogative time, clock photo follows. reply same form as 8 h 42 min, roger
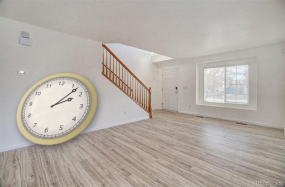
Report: 2 h 07 min
